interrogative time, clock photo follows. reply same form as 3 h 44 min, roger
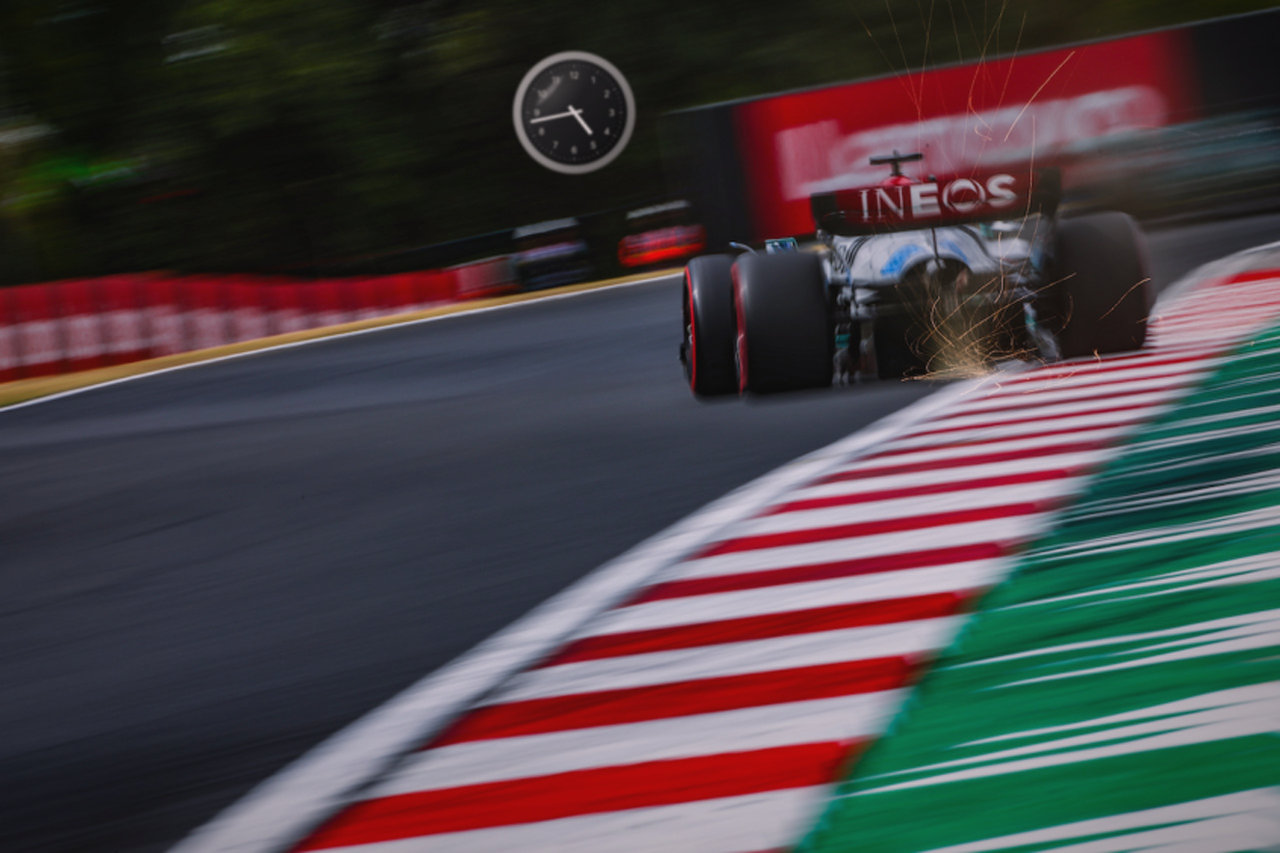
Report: 4 h 43 min
